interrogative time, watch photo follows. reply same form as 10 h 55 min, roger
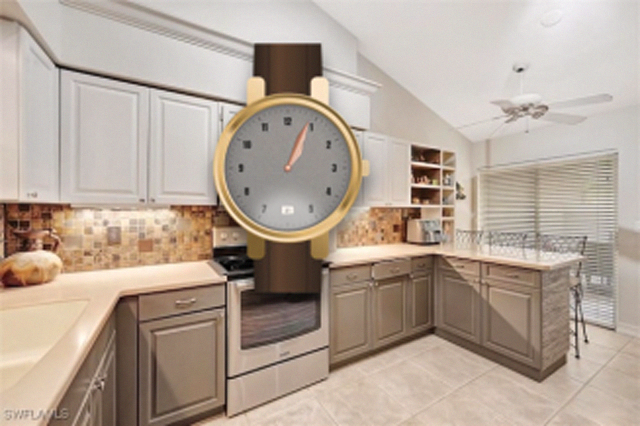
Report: 1 h 04 min
